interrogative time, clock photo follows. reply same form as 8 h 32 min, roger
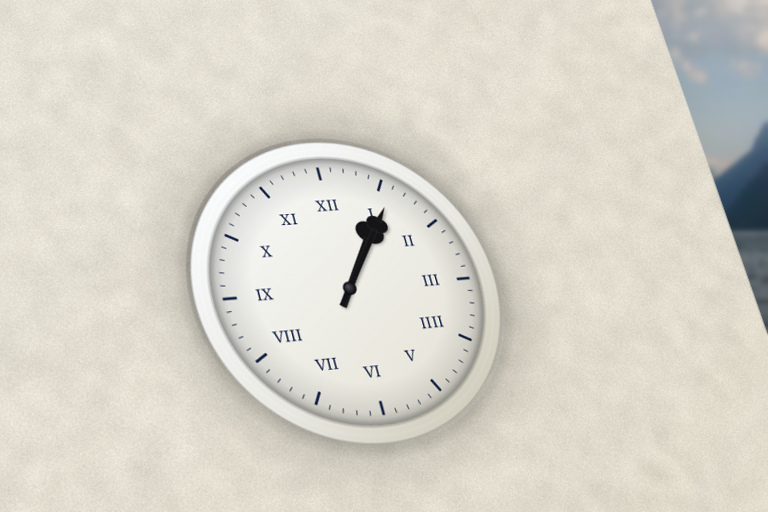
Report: 1 h 06 min
